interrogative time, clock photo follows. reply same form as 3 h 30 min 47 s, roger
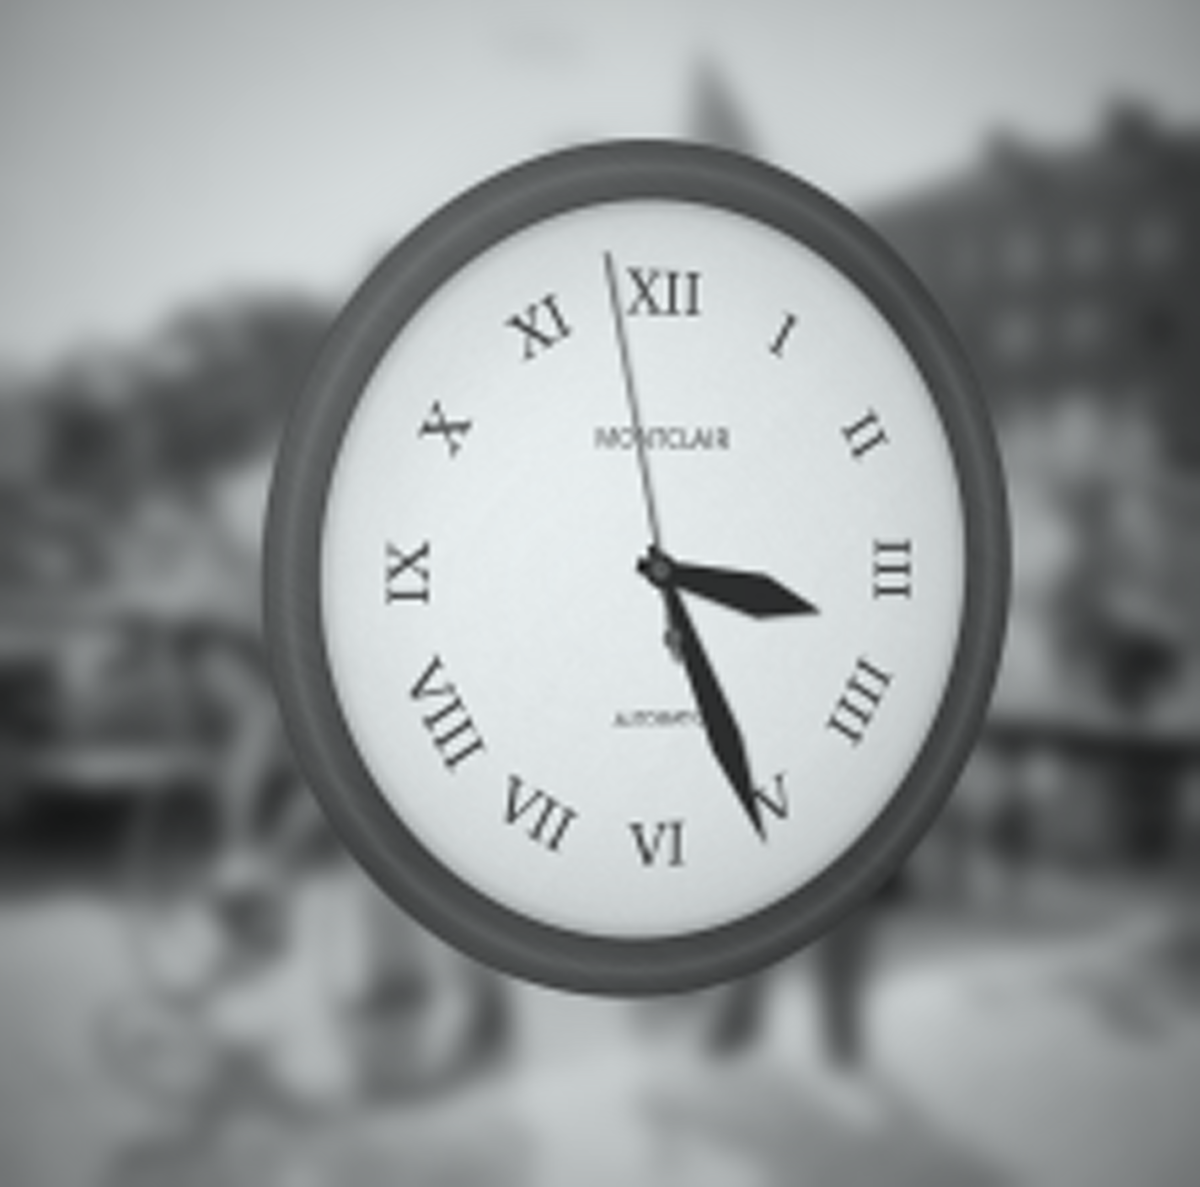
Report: 3 h 25 min 58 s
